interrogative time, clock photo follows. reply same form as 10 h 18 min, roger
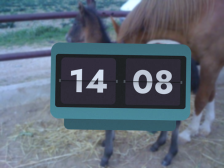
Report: 14 h 08 min
